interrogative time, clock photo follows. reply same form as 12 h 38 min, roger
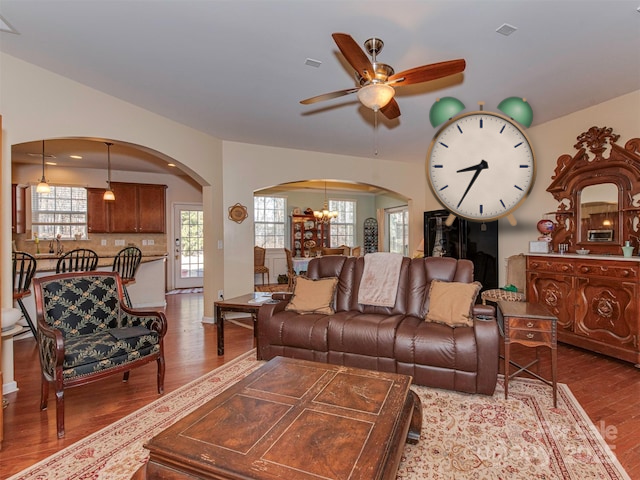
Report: 8 h 35 min
